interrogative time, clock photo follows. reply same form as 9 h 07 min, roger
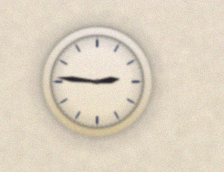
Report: 2 h 46 min
